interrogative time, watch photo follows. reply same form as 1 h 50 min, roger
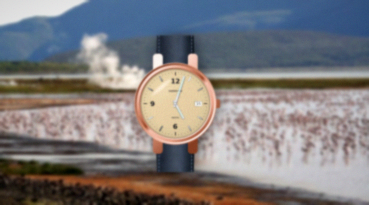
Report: 5 h 03 min
